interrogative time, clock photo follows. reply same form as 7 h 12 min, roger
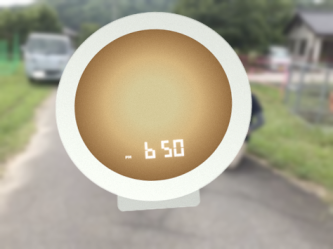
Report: 6 h 50 min
